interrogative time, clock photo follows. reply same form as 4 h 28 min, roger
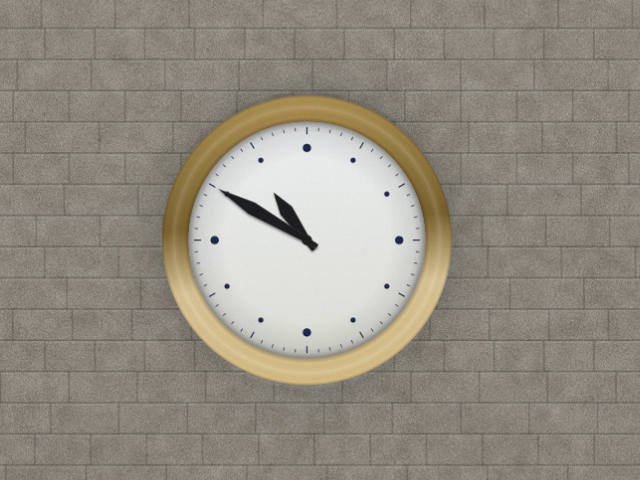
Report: 10 h 50 min
